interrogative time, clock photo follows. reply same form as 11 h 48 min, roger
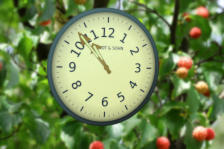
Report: 10 h 53 min
